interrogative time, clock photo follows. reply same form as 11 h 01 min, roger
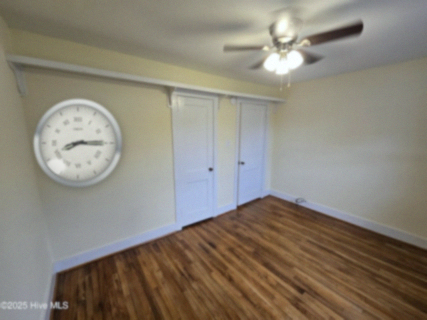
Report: 8 h 15 min
